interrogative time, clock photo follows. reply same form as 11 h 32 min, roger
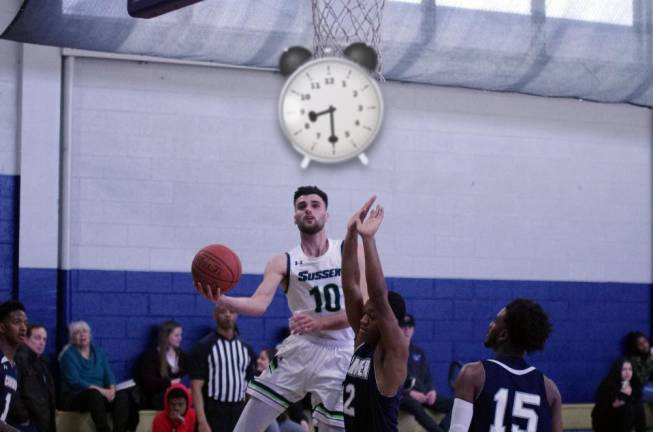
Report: 8 h 30 min
